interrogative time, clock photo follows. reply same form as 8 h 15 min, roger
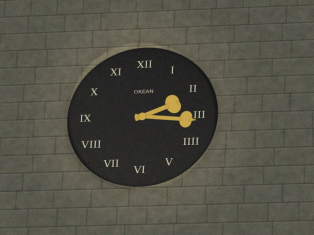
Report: 2 h 16 min
